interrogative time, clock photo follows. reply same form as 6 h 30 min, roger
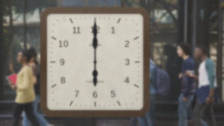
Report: 6 h 00 min
